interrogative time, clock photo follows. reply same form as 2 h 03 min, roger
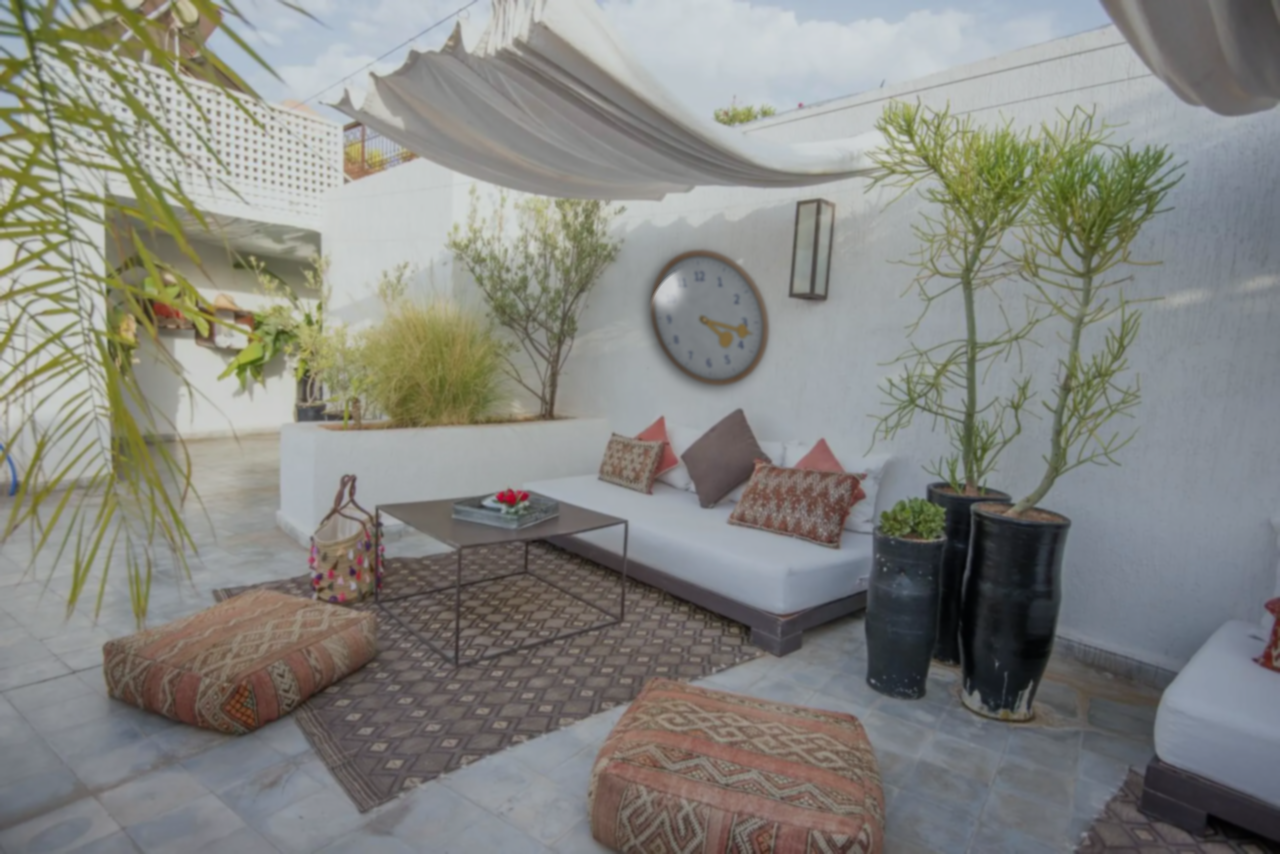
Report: 4 h 17 min
